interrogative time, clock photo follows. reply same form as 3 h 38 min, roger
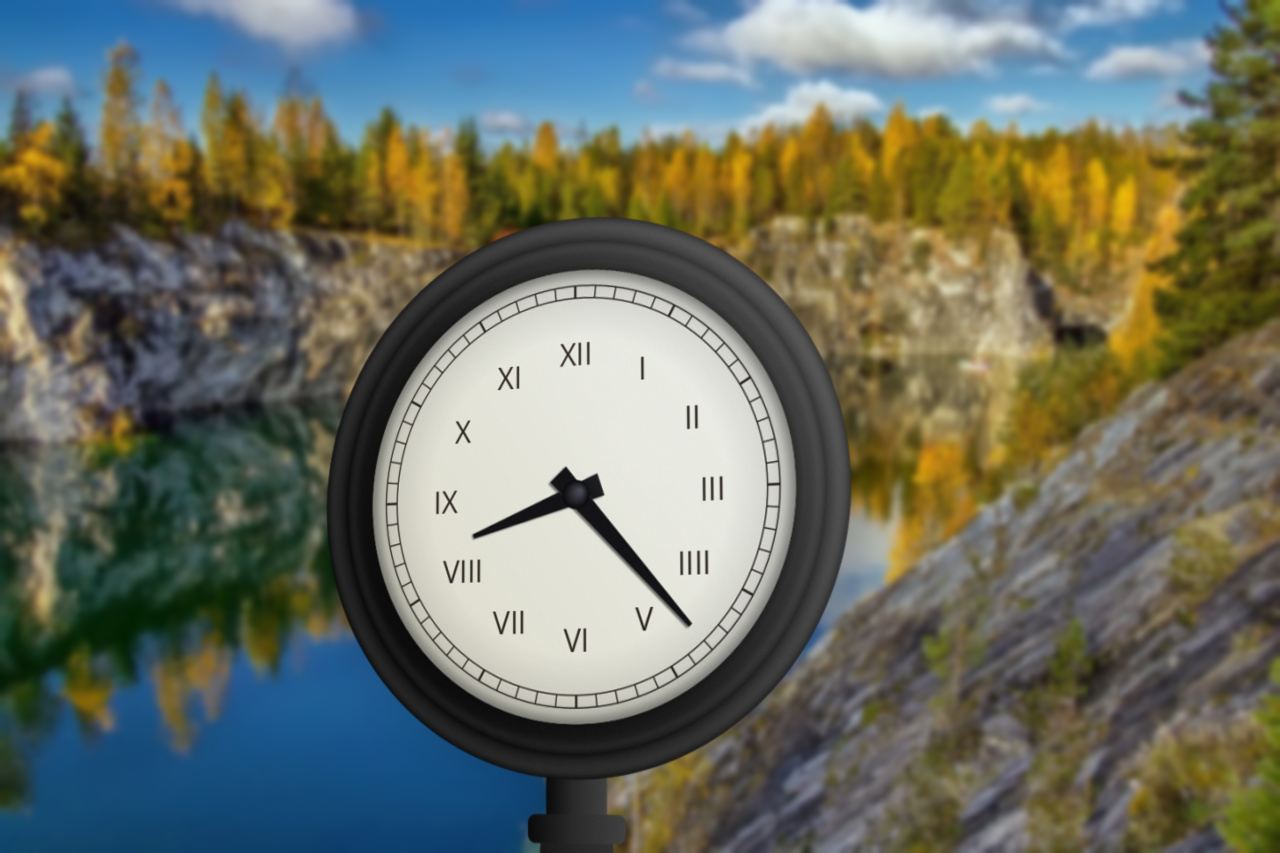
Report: 8 h 23 min
